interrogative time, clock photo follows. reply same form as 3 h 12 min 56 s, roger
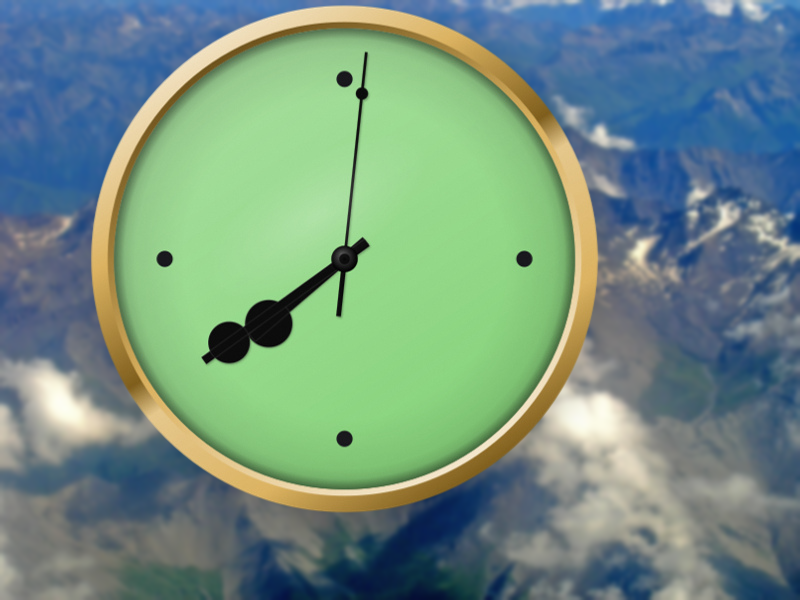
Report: 7 h 39 min 01 s
